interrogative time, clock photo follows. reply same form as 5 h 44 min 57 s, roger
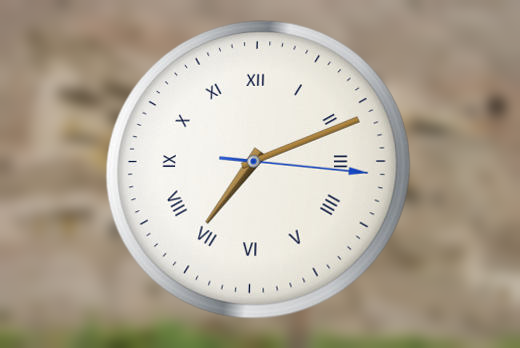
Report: 7 h 11 min 16 s
